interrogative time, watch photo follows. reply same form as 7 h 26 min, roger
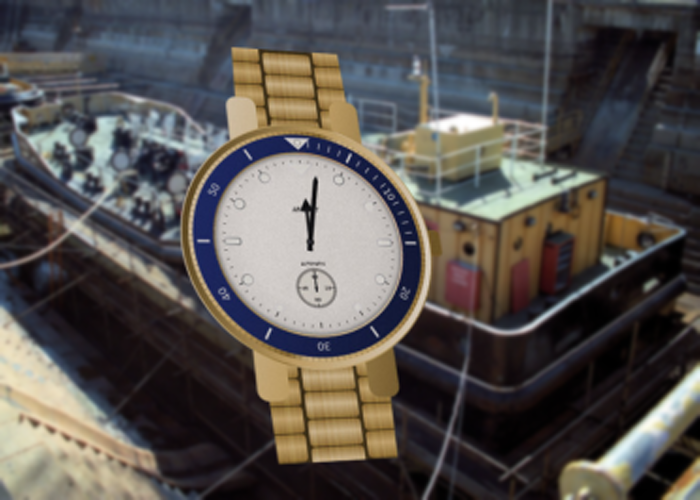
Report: 12 h 02 min
